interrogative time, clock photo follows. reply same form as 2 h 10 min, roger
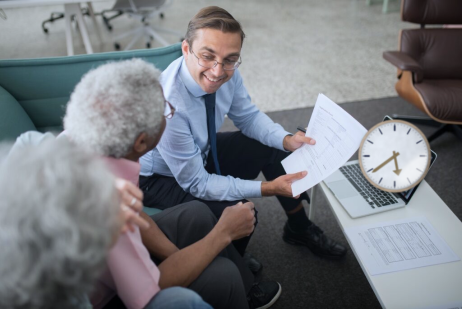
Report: 5 h 39 min
